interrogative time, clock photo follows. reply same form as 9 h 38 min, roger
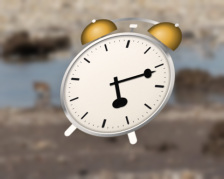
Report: 5 h 11 min
